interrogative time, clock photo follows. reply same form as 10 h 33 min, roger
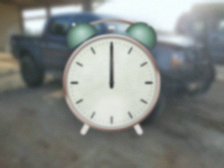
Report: 12 h 00 min
